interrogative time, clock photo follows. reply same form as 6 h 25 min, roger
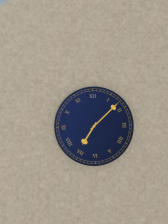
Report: 7 h 08 min
